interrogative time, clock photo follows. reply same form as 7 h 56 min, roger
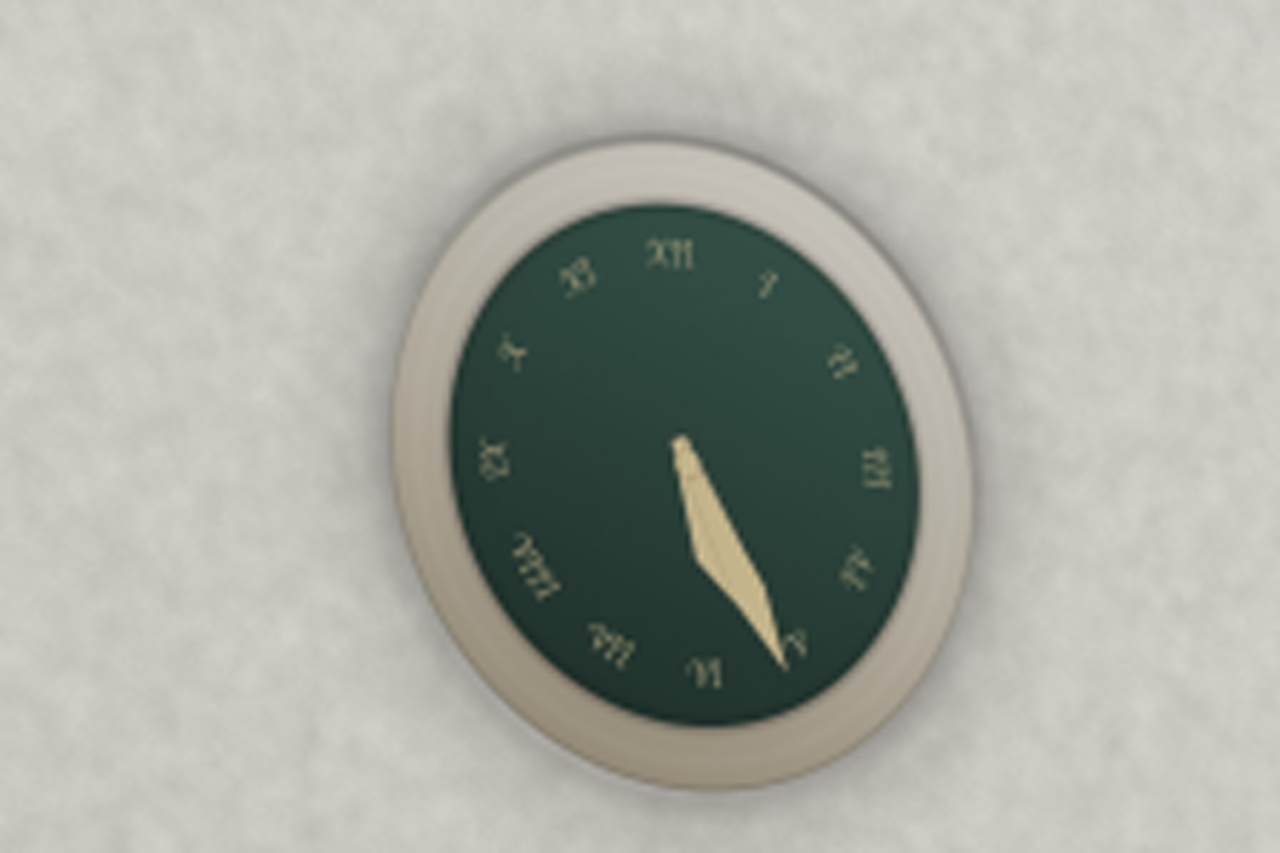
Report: 5 h 26 min
